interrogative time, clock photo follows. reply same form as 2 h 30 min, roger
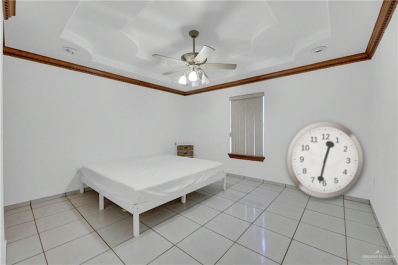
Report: 12 h 32 min
